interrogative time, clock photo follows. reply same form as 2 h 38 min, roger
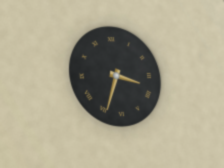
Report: 3 h 34 min
